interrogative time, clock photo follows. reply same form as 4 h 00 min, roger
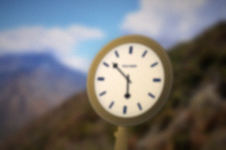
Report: 5 h 52 min
